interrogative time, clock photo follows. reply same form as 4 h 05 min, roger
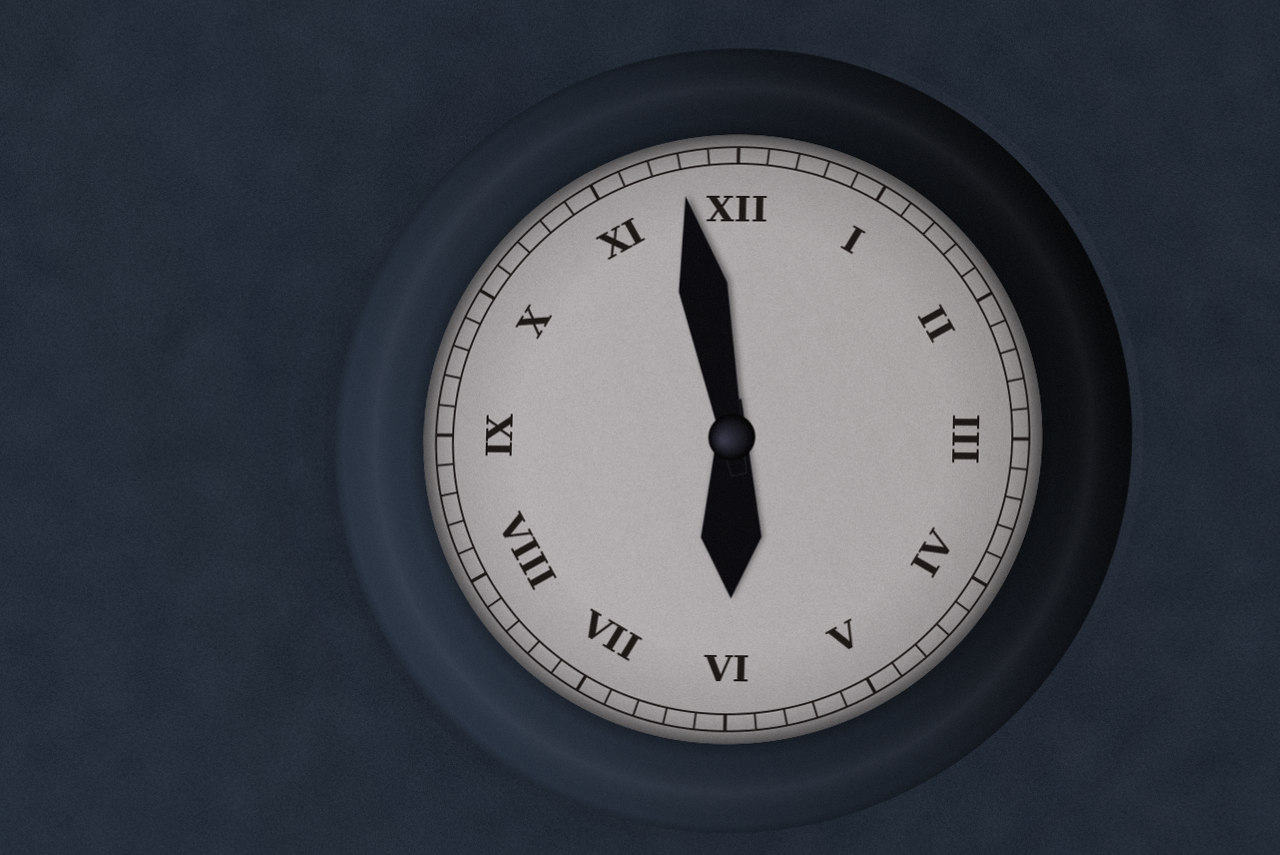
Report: 5 h 58 min
